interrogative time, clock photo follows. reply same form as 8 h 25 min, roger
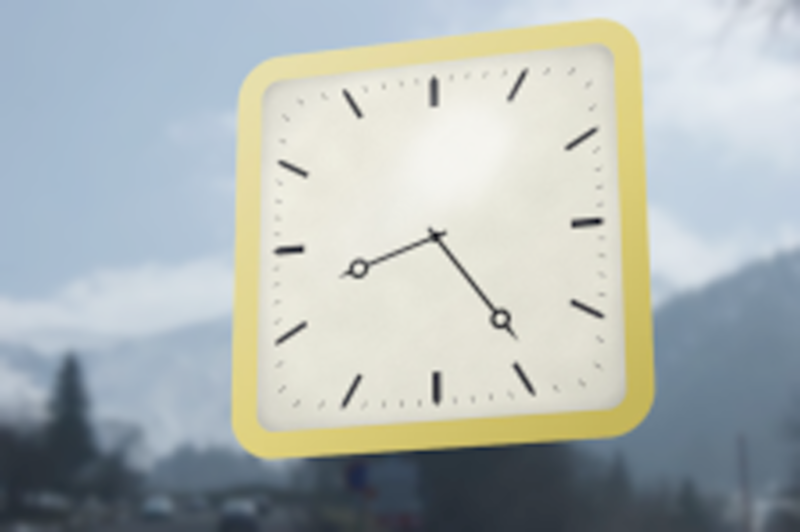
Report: 8 h 24 min
